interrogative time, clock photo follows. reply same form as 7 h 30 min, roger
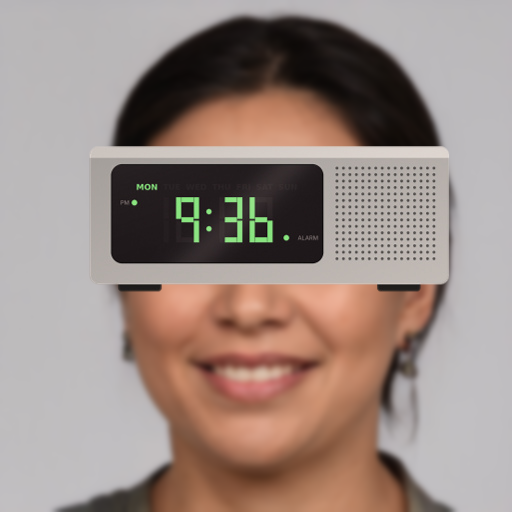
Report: 9 h 36 min
